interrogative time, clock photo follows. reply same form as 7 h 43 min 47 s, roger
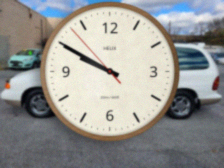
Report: 9 h 49 min 53 s
